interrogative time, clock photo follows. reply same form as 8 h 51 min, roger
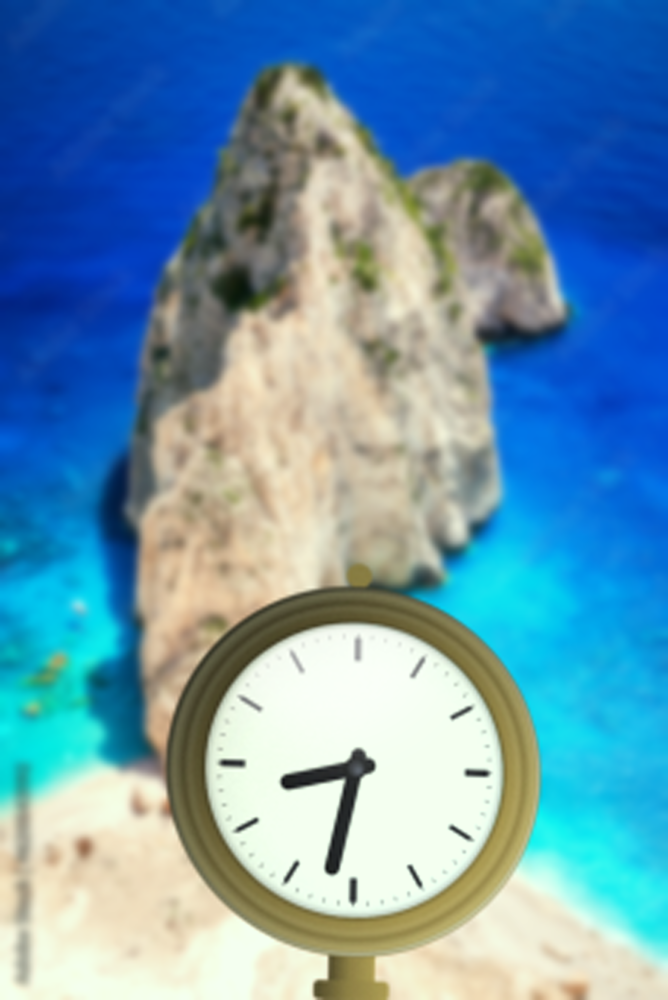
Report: 8 h 32 min
